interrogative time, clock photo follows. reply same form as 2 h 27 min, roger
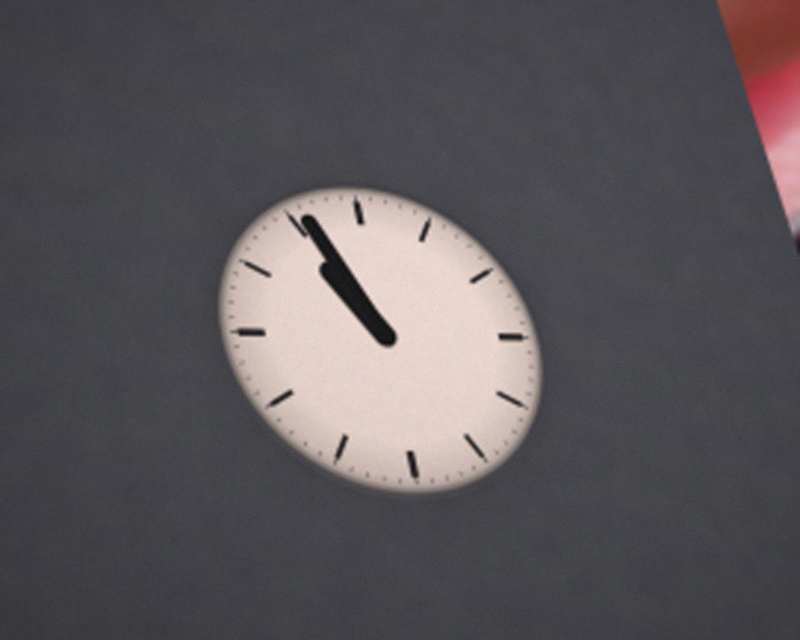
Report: 10 h 56 min
